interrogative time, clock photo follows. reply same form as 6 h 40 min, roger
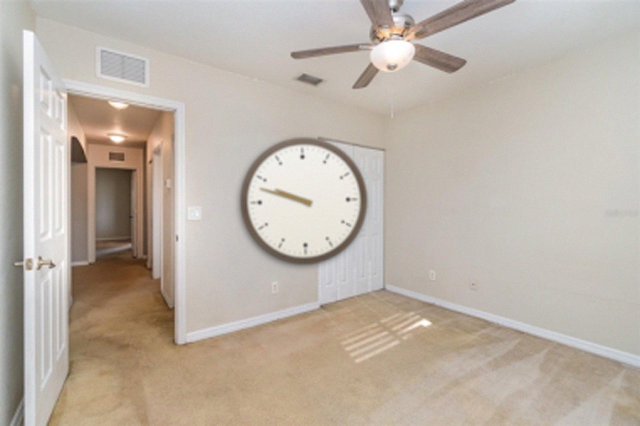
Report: 9 h 48 min
